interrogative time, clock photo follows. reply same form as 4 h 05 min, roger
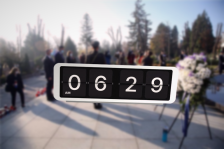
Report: 6 h 29 min
